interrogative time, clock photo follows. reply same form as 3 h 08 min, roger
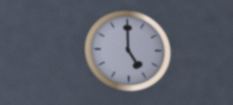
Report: 5 h 00 min
